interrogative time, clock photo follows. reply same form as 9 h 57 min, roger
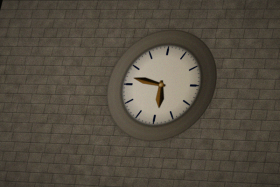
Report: 5 h 47 min
